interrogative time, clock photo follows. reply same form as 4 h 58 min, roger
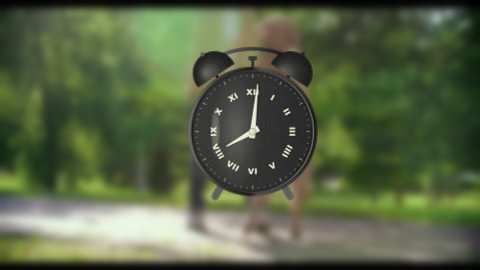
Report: 8 h 01 min
